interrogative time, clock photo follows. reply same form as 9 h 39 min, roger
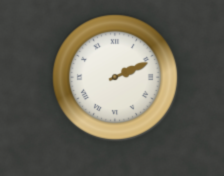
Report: 2 h 11 min
